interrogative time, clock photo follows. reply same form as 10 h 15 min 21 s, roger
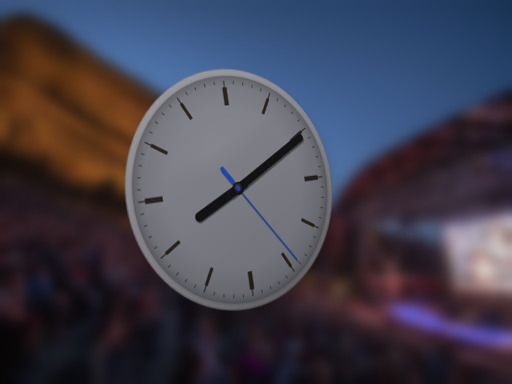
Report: 8 h 10 min 24 s
